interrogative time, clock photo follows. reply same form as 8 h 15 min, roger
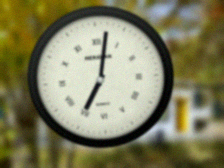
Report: 7 h 02 min
